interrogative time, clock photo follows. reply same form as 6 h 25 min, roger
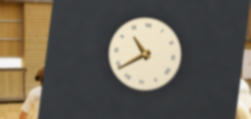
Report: 10 h 39 min
